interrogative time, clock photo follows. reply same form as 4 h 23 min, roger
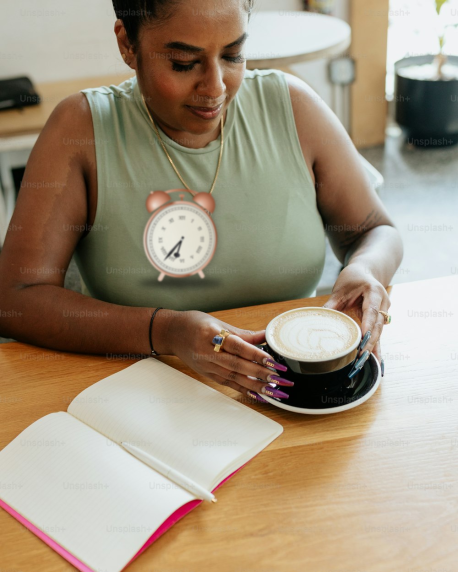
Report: 6 h 37 min
